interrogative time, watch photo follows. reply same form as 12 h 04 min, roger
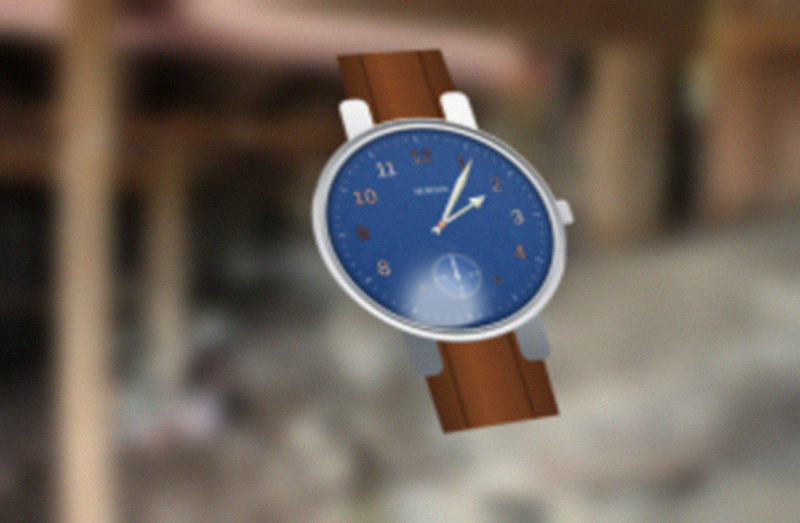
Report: 2 h 06 min
